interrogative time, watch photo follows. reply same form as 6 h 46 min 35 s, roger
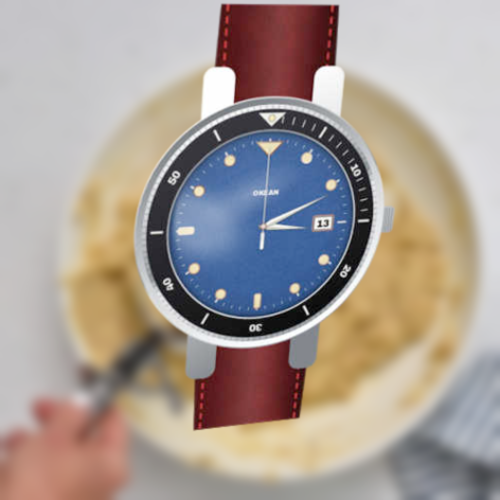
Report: 3 h 11 min 00 s
